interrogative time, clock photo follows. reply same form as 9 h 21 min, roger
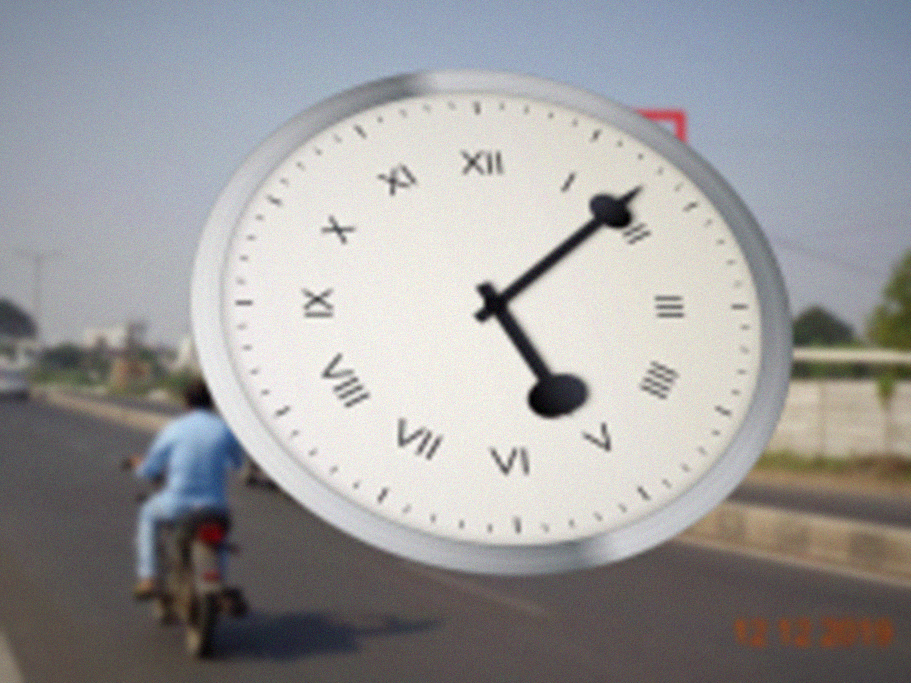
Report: 5 h 08 min
